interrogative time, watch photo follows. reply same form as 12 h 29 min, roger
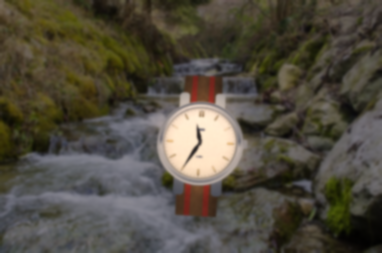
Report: 11 h 35 min
